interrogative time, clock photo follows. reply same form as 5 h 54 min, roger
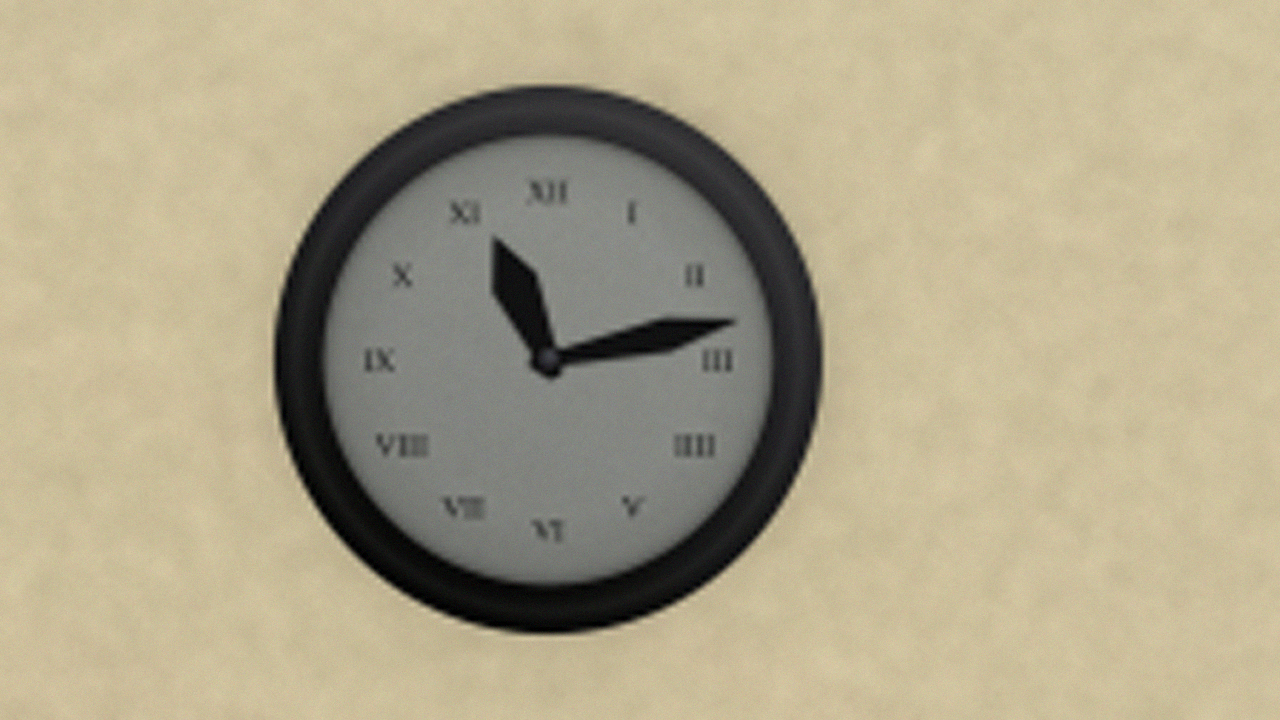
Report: 11 h 13 min
